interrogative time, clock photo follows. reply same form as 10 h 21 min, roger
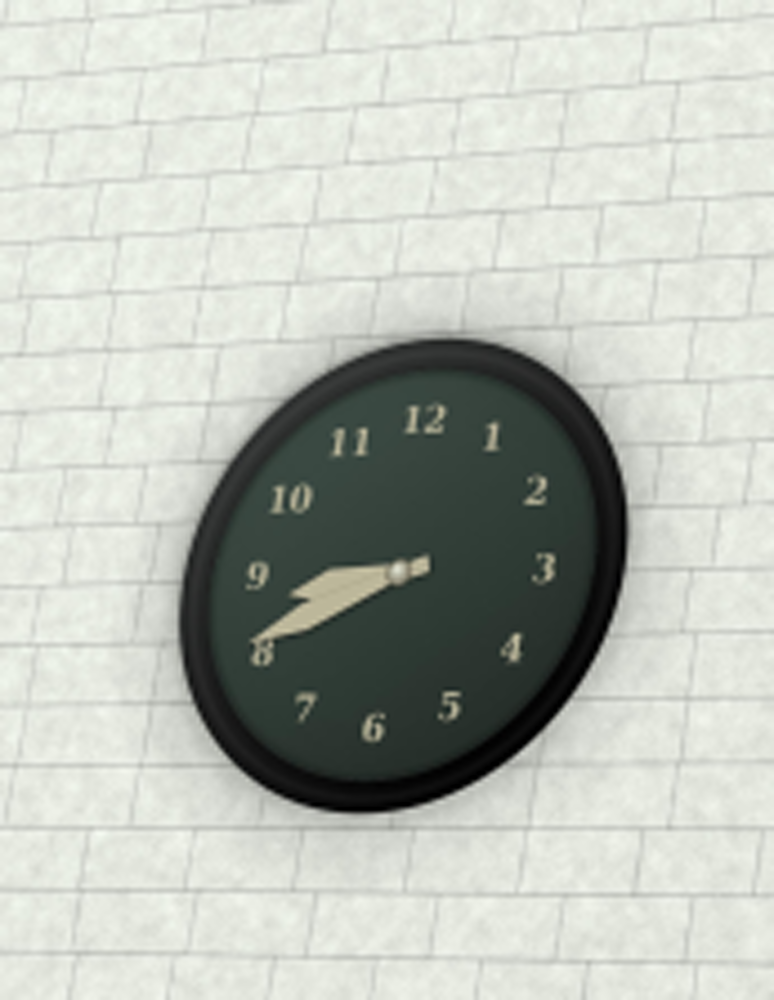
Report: 8 h 41 min
